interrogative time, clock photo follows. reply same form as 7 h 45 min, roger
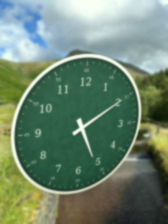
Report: 5 h 10 min
